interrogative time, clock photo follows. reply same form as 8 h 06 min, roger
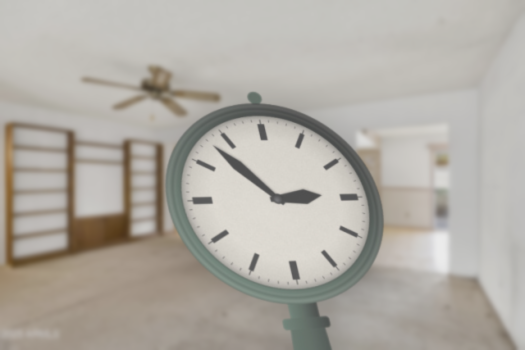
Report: 2 h 53 min
